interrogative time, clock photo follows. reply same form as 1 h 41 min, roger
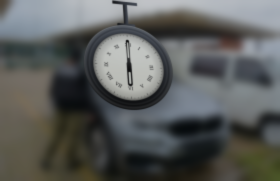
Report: 6 h 00 min
